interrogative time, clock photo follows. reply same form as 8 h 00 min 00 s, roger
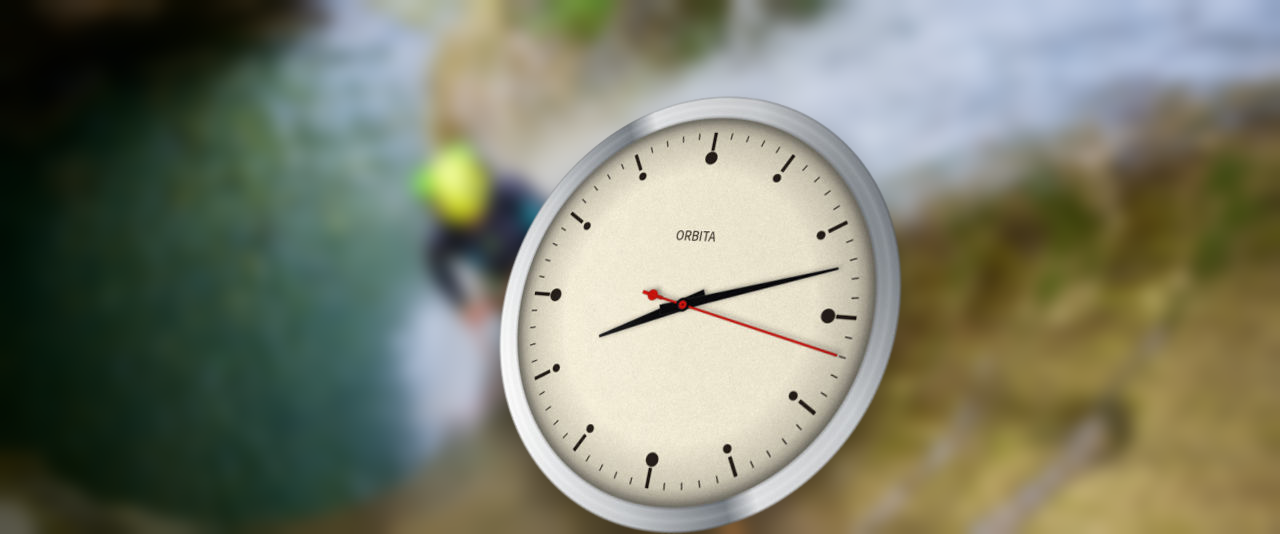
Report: 8 h 12 min 17 s
